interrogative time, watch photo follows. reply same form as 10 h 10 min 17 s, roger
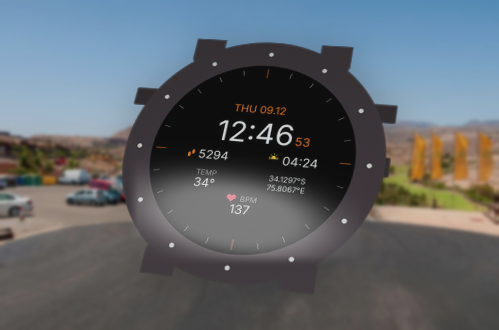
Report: 12 h 46 min 53 s
